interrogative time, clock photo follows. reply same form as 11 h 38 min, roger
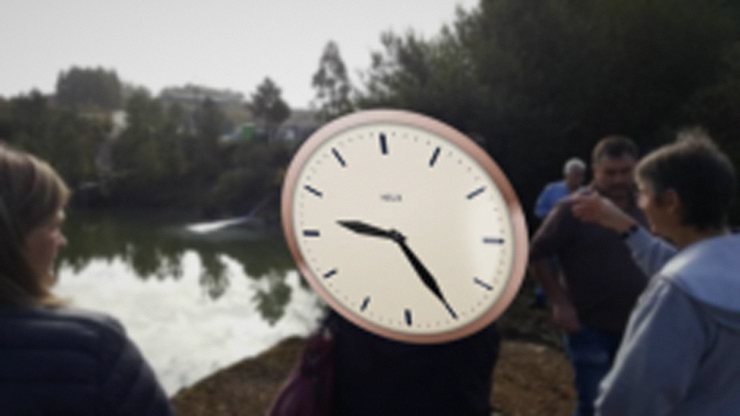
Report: 9 h 25 min
